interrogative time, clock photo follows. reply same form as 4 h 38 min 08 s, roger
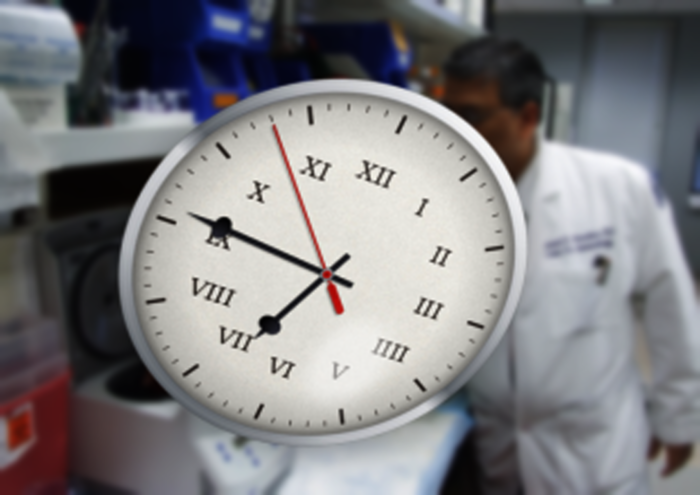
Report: 6 h 45 min 53 s
